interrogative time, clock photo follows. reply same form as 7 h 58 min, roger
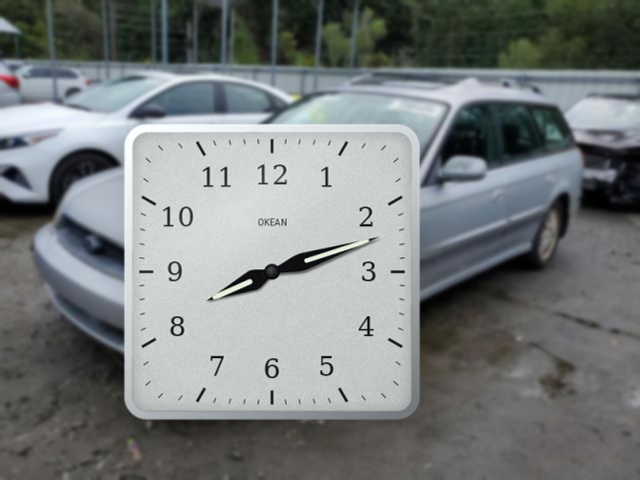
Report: 8 h 12 min
